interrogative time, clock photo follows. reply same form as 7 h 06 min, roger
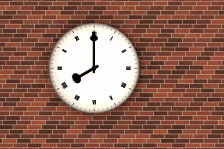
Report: 8 h 00 min
